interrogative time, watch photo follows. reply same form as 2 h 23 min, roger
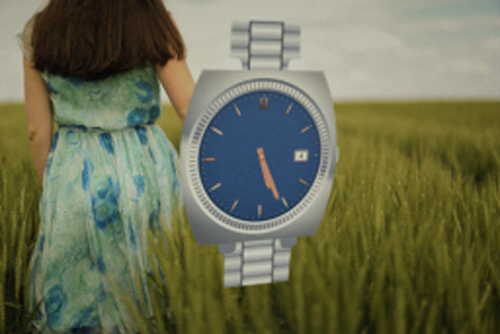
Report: 5 h 26 min
